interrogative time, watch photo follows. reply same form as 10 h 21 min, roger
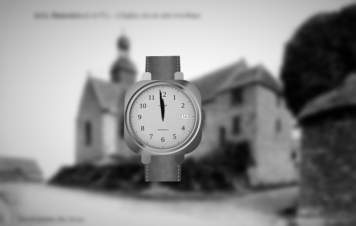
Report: 11 h 59 min
